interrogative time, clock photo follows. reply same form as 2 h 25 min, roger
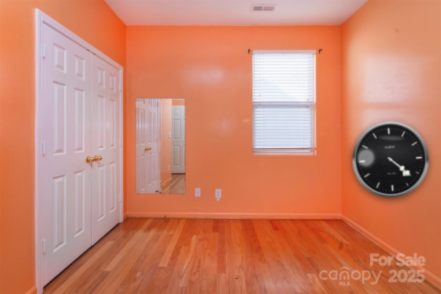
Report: 4 h 22 min
